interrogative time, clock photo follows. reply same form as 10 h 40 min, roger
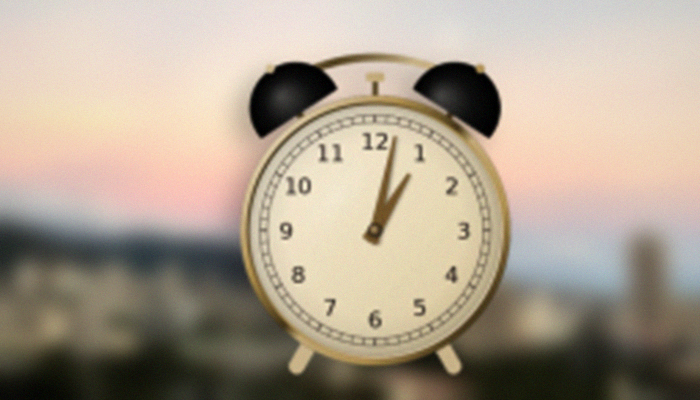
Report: 1 h 02 min
